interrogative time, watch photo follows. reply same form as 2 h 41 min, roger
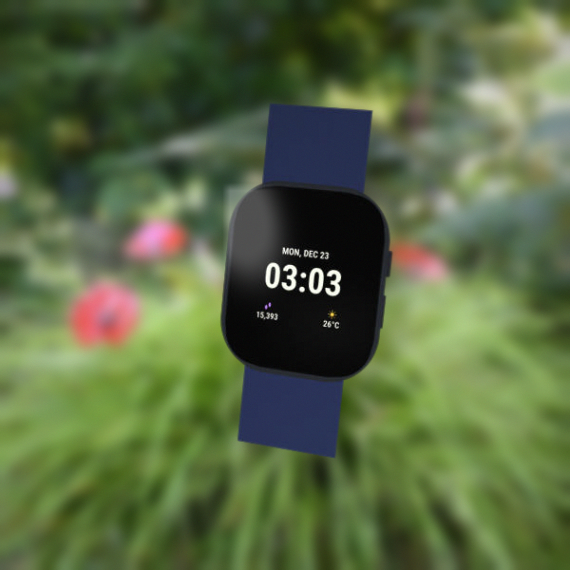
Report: 3 h 03 min
